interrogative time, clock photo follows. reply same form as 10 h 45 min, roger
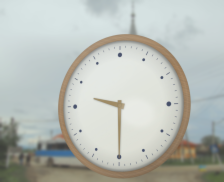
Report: 9 h 30 min
